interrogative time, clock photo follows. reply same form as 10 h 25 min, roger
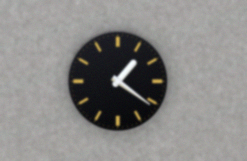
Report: 1 h 21 min
